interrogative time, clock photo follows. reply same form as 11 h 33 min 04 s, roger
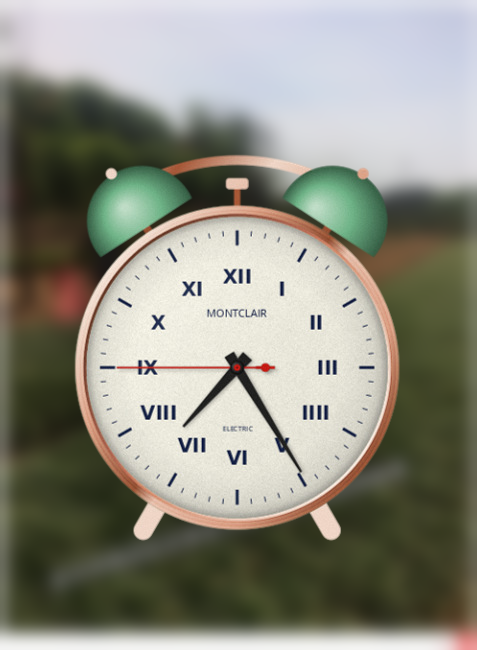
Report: 7 h 24 min 45 s
